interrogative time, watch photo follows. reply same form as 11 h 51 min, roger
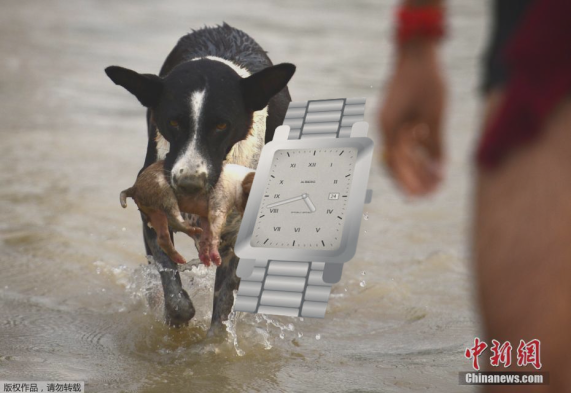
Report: 4 h 42 min
